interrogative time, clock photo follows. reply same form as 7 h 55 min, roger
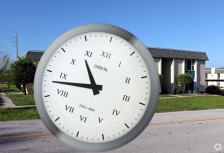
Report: 10 h 43 min
